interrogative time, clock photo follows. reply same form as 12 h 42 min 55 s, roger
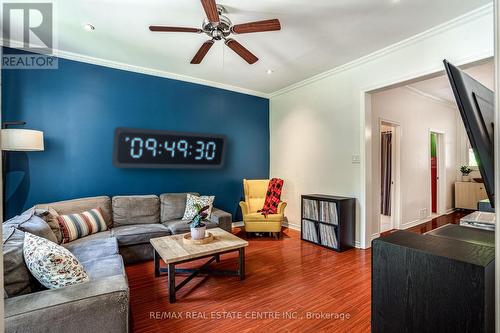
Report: 9 h 49 min 30 s
